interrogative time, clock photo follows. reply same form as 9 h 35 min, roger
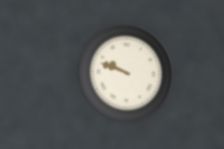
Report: 9 h 48 min
